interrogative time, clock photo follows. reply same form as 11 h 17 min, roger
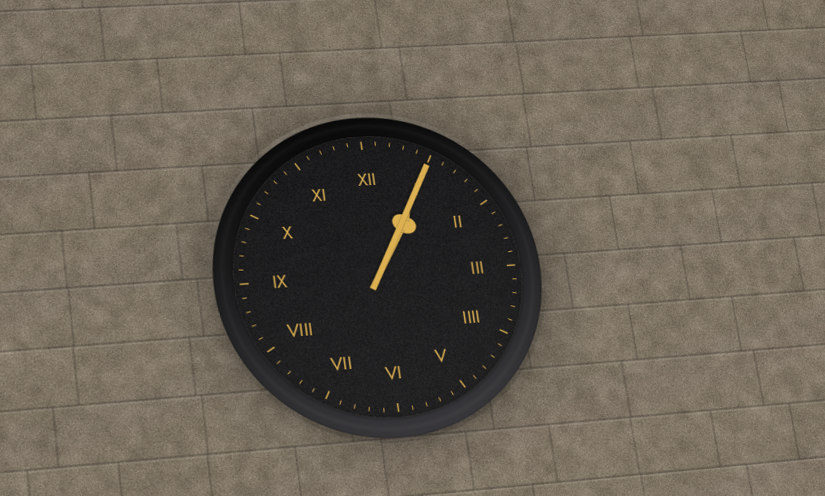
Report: 1 h 05 min
